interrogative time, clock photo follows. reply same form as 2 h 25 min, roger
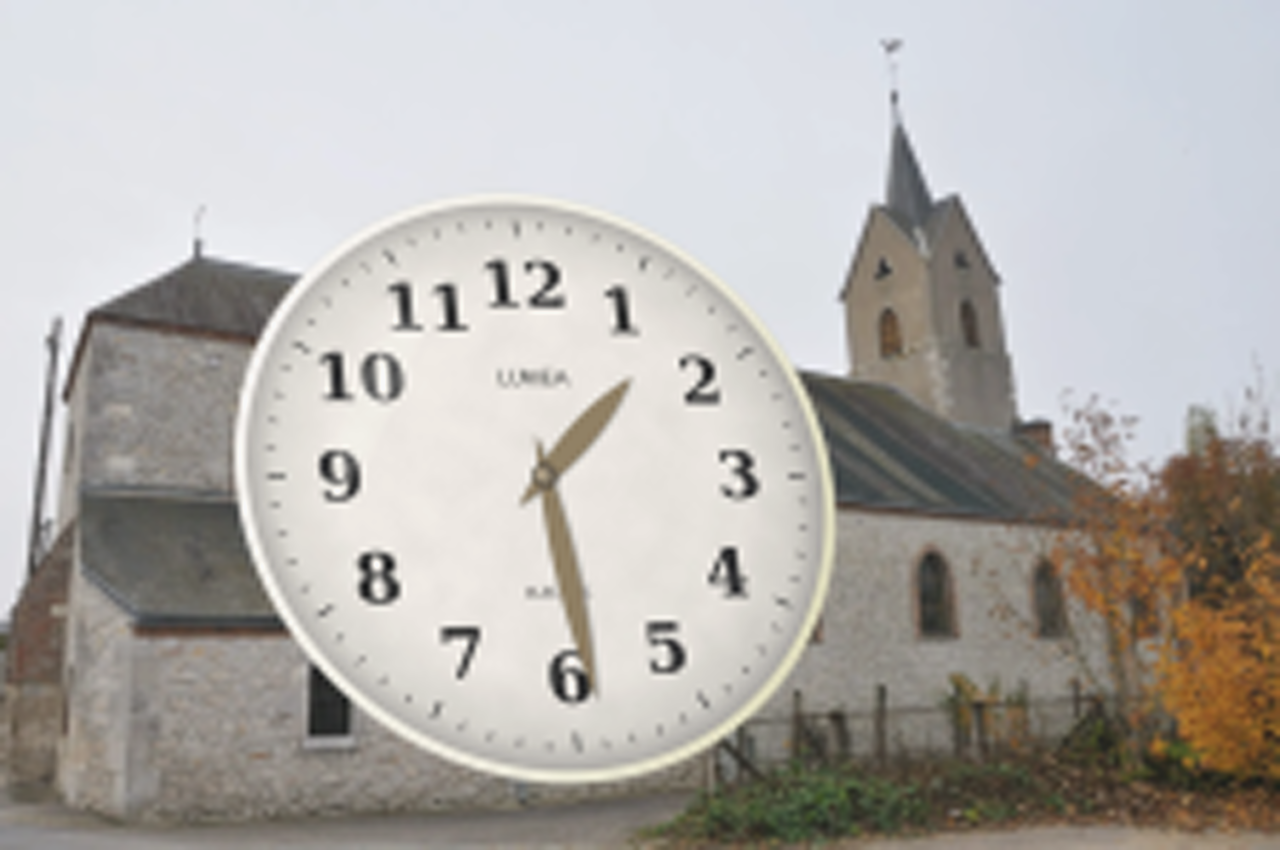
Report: 1 h 29 min
